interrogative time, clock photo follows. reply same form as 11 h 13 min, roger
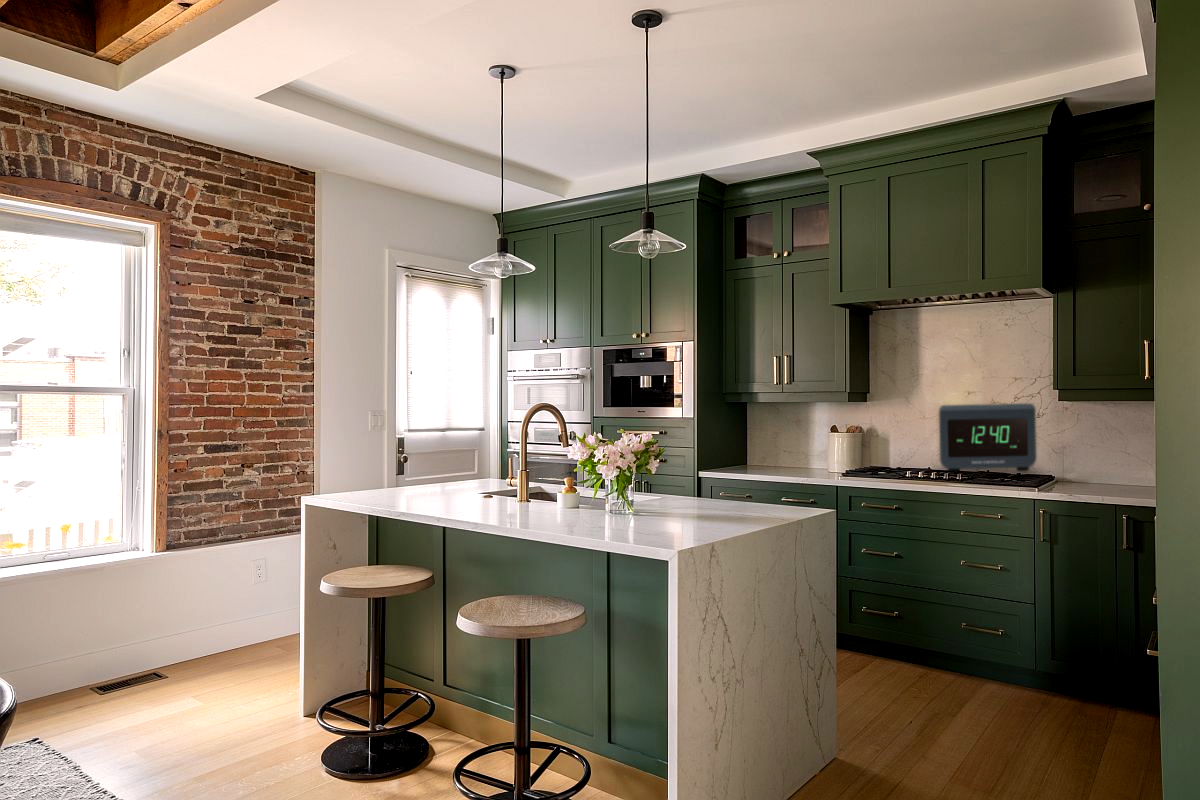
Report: 12 h 40 min
